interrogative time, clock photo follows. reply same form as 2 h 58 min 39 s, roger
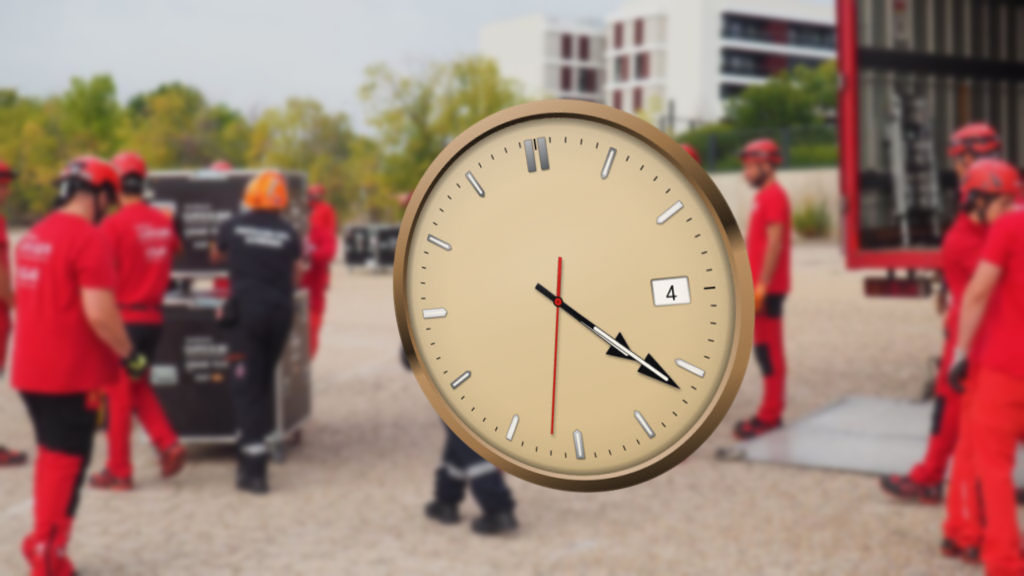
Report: 4 h 21 min 32 s
